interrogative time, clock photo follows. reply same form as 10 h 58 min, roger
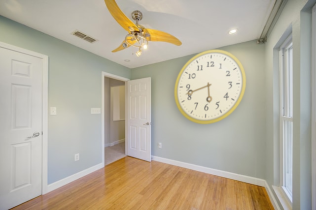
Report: 5 h 42 min
